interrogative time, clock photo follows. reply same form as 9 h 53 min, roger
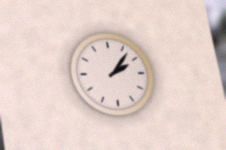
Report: 2 h 07 min
